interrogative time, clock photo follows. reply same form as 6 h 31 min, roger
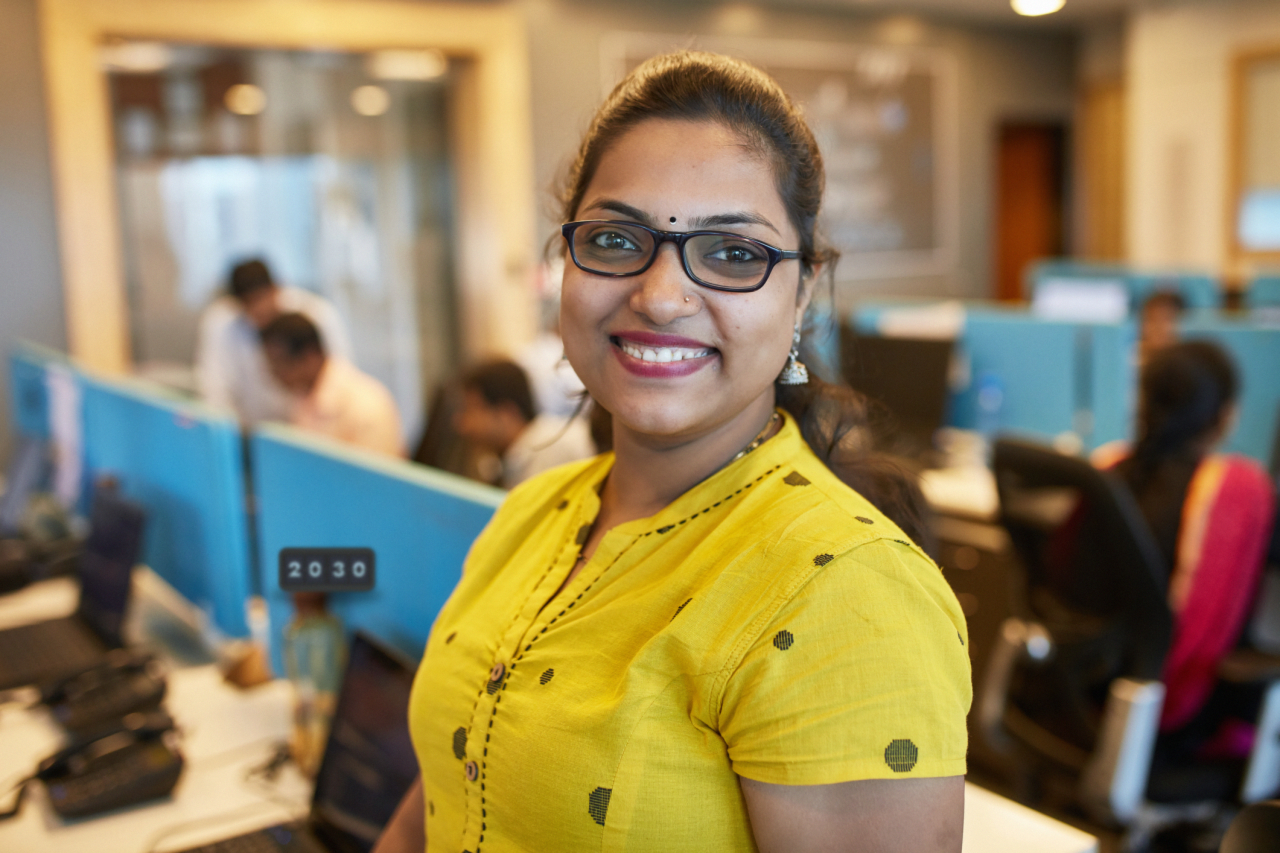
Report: 20 h 30 min
